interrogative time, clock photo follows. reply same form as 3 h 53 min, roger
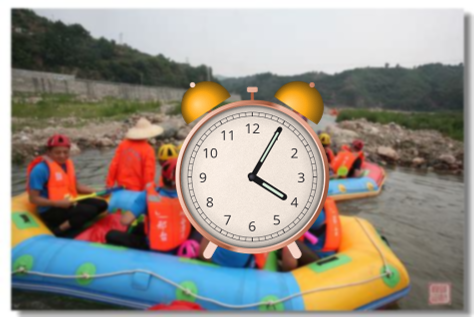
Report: 4 h 05 min
